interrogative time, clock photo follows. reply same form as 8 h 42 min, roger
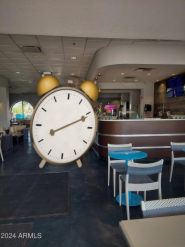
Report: 8 h 11 min
